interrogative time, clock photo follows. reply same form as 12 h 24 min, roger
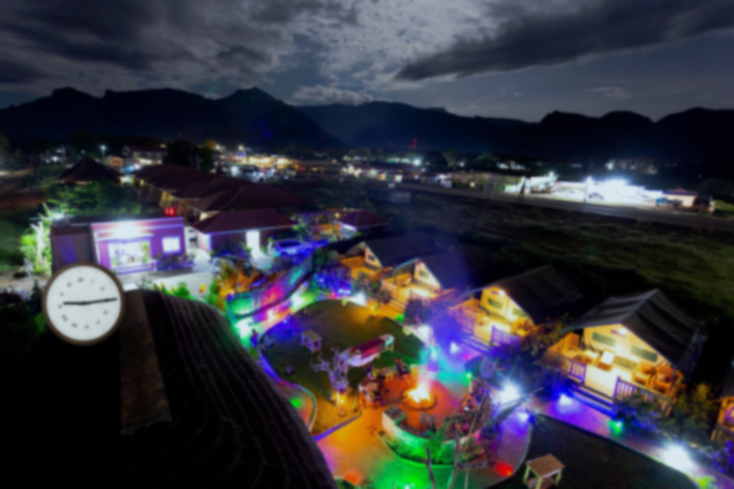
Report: 9 h 15 min
